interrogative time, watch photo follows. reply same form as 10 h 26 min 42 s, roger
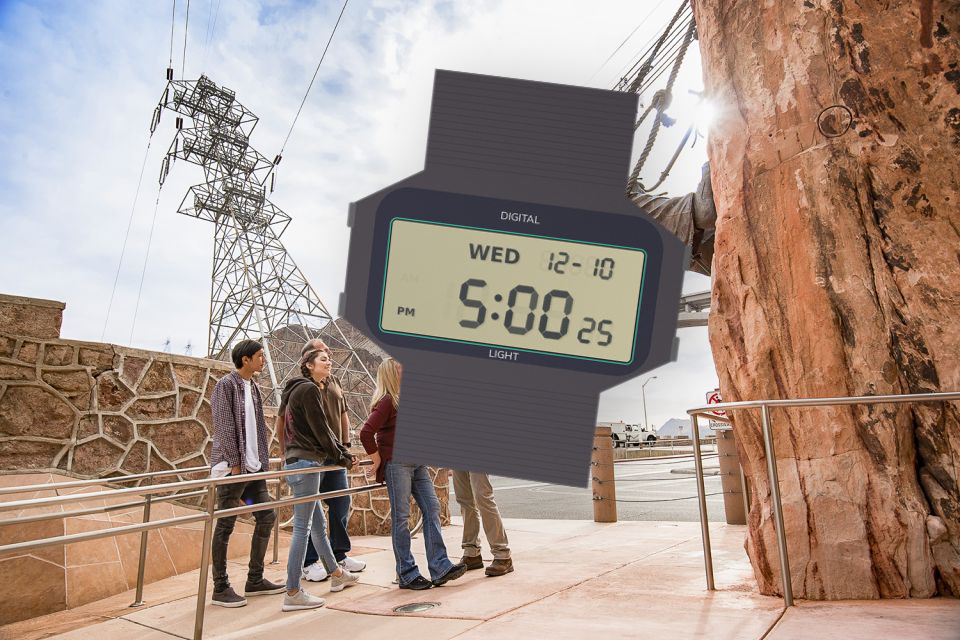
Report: 5 h 00 min 25 s
